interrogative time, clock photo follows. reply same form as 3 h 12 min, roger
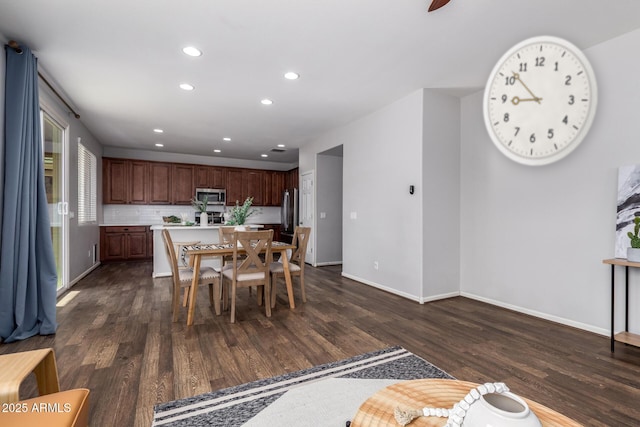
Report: 8 h 52 min
